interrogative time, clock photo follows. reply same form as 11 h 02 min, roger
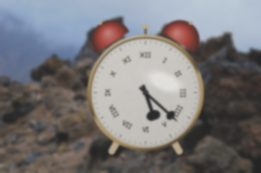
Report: 5 h 22 min
